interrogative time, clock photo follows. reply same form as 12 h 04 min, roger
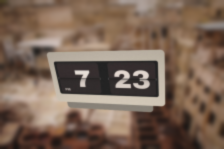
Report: 7 h 23 min
